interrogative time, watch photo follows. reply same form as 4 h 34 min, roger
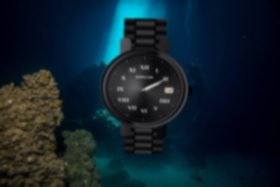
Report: 2 h 10 min
